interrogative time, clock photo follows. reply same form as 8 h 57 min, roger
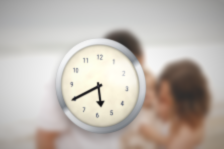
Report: 5 h 40 min
